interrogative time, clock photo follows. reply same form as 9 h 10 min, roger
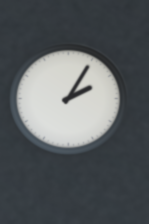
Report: 2 h 05 min
